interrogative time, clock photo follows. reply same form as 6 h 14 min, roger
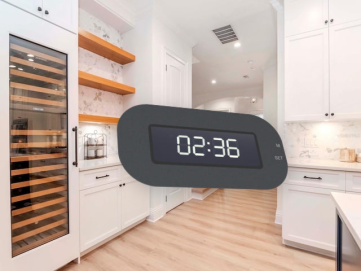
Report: 2 h 36 min
